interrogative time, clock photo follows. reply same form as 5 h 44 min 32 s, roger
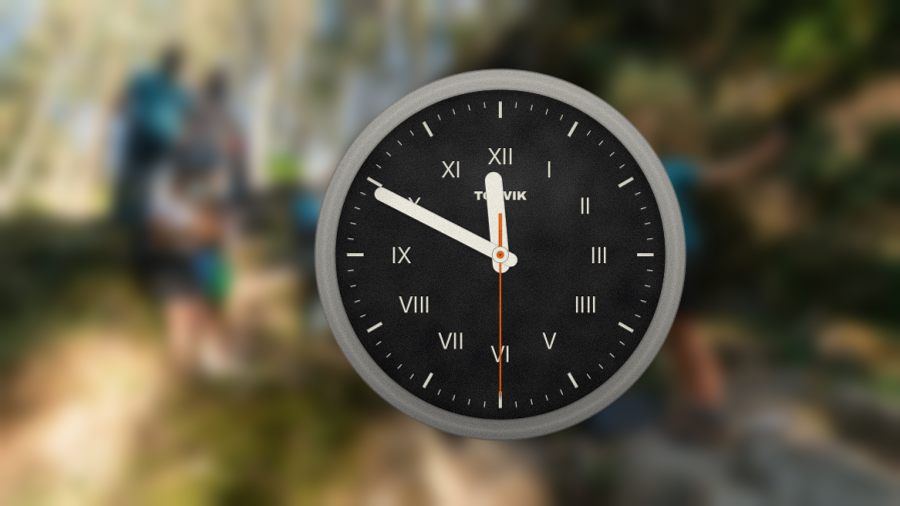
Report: 11 h 49 min 30 s
